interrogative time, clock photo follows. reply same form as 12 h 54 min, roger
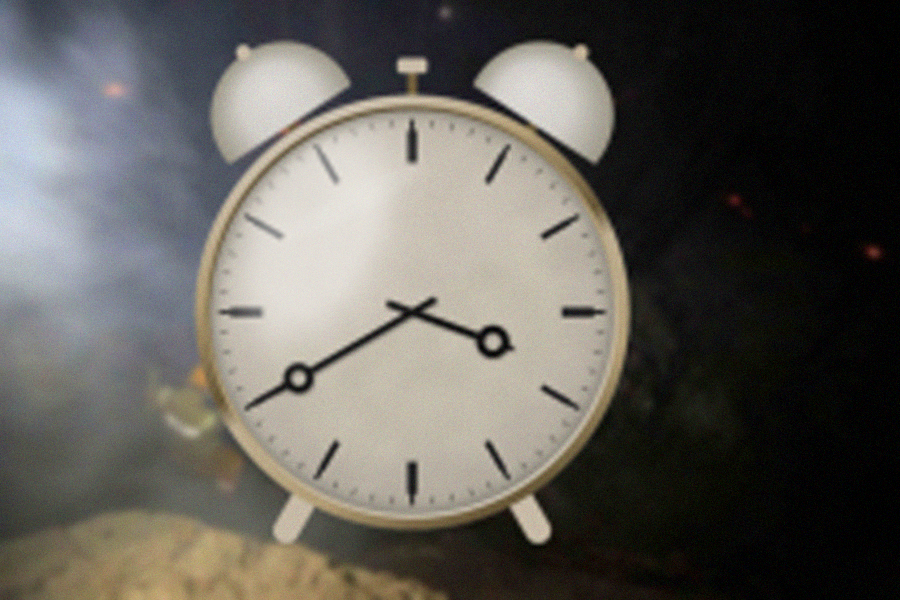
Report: 3 h 40 min
